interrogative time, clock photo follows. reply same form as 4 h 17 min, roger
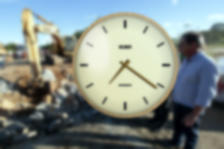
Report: 7 h 21 min
